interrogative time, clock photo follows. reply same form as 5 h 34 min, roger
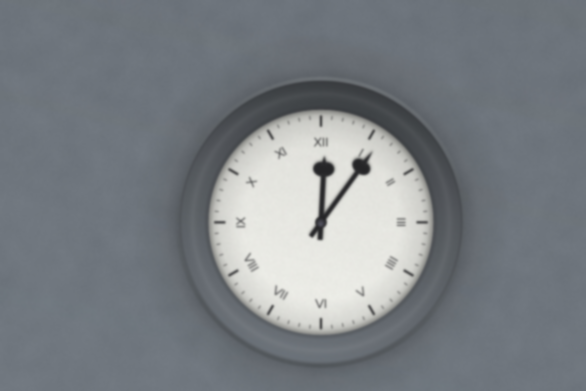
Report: 12 h 06 min
